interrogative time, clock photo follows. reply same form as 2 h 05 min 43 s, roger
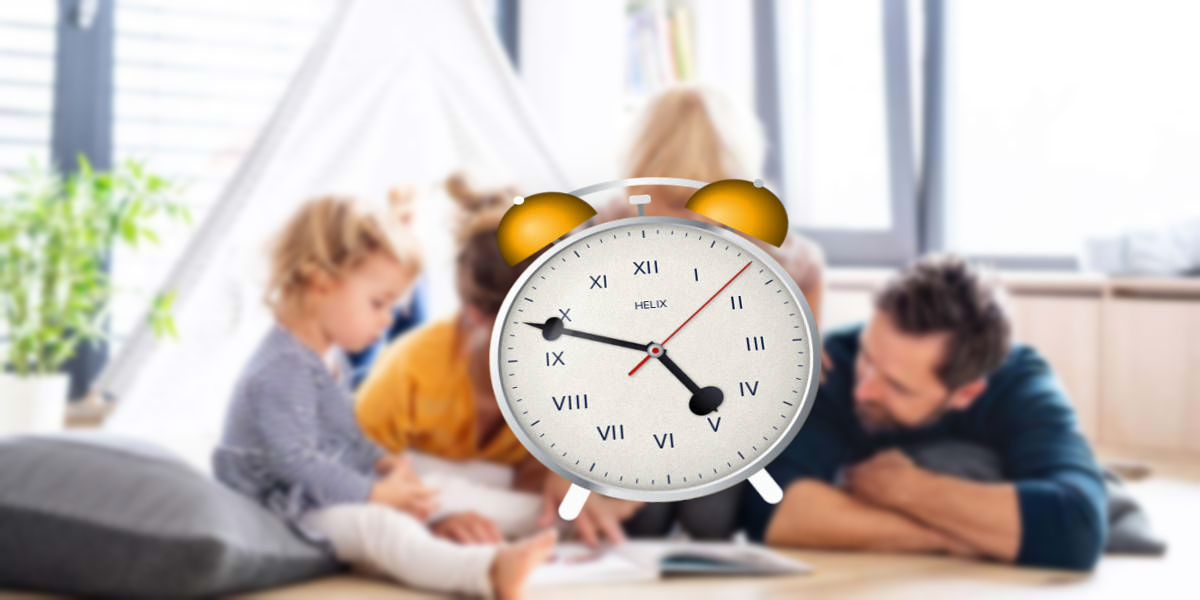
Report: 4 h 48 min 08 s
